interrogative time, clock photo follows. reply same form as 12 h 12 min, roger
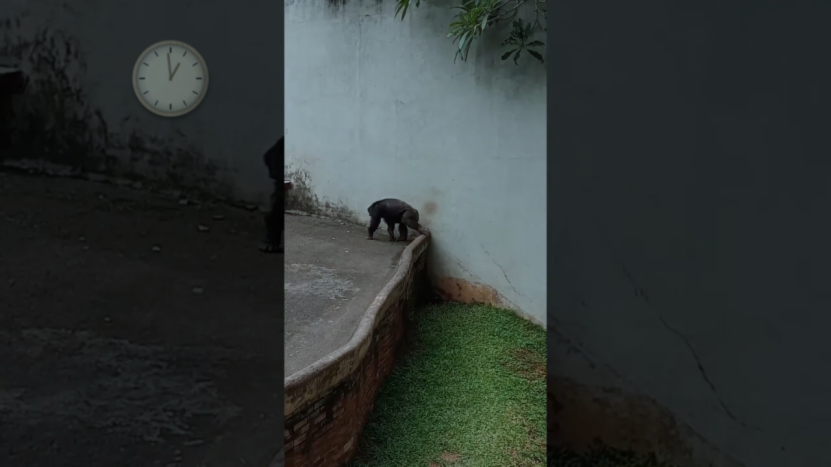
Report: 12 h 59 min
